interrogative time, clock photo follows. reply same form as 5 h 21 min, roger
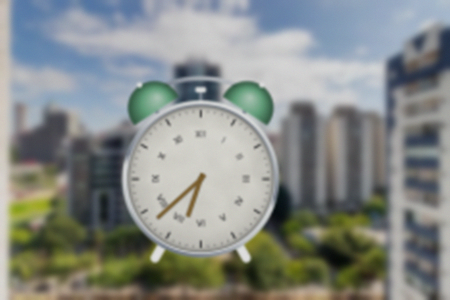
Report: 6 h 38 min
